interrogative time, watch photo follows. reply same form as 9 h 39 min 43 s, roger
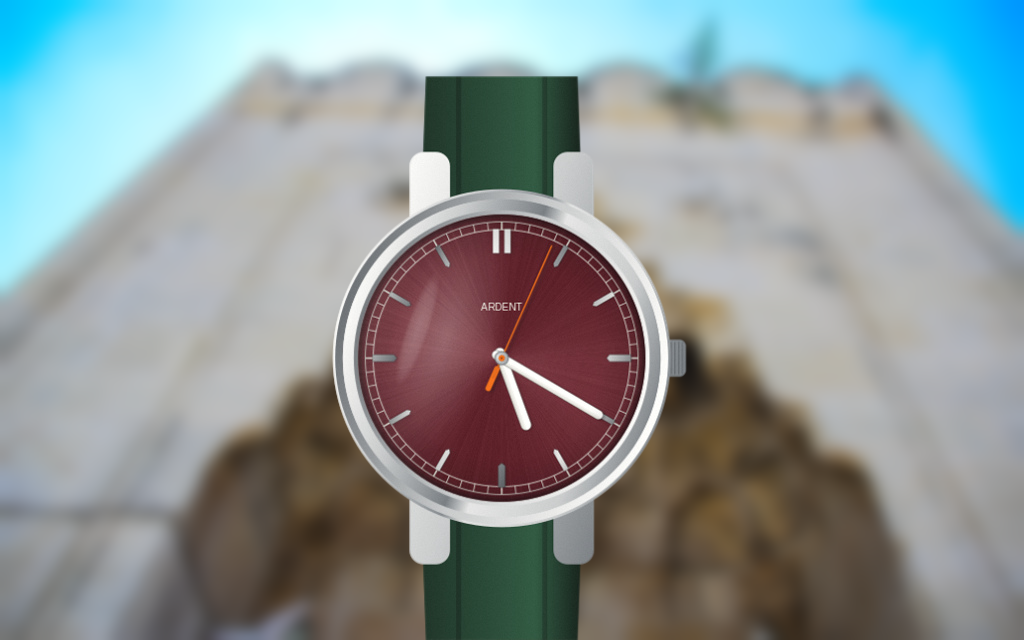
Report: 5 h 20 min 04 s
